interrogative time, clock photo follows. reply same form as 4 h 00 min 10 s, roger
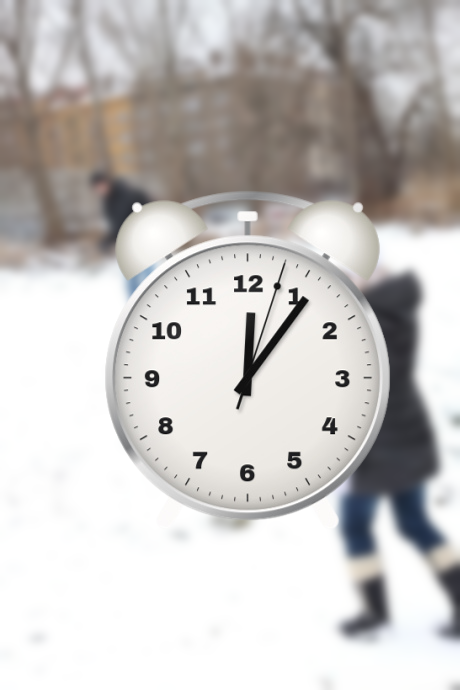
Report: 12 h 06 min 03 s
